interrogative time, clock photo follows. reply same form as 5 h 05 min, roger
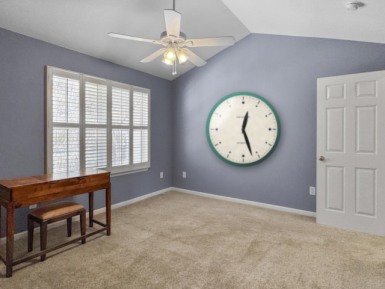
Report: 12 h 27 min
